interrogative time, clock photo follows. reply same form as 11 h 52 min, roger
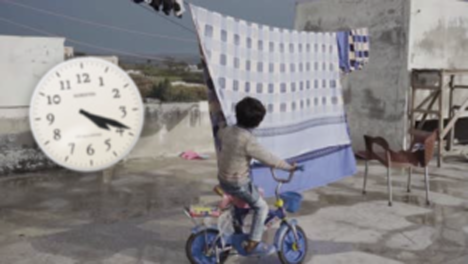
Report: 4 h 19 min
